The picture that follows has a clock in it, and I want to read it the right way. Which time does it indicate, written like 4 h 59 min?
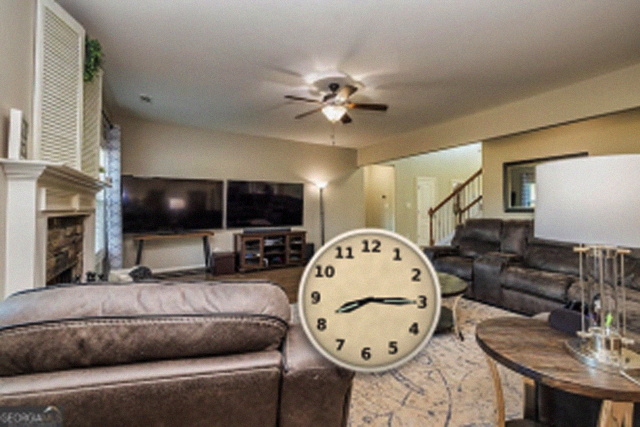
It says 8 h 15 min
